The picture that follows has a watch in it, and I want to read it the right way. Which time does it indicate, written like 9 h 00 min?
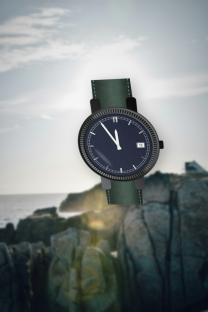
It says 11 h 55 min
